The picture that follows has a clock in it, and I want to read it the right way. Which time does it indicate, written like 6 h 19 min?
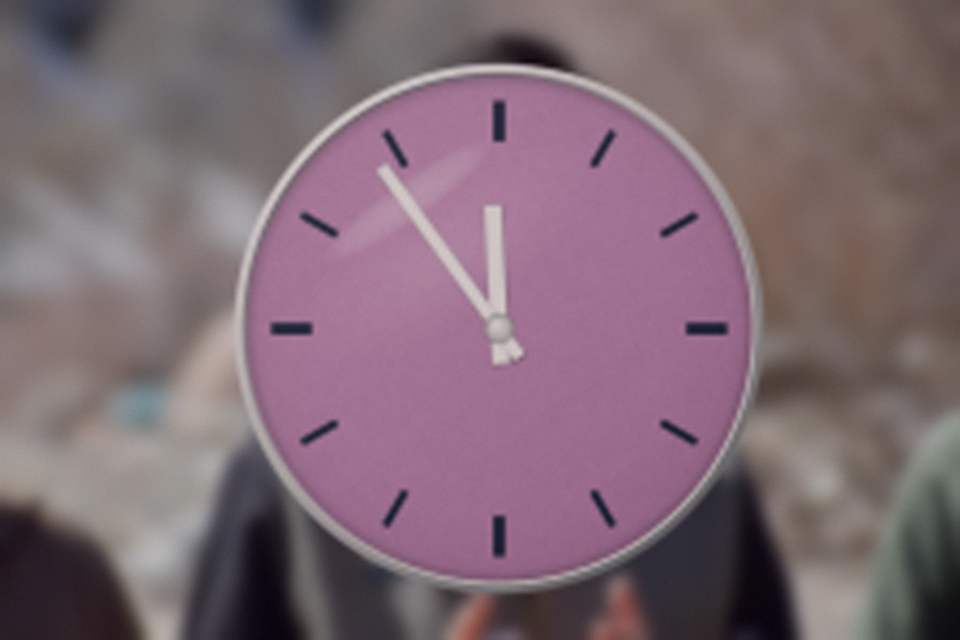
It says 11 h 54 min
